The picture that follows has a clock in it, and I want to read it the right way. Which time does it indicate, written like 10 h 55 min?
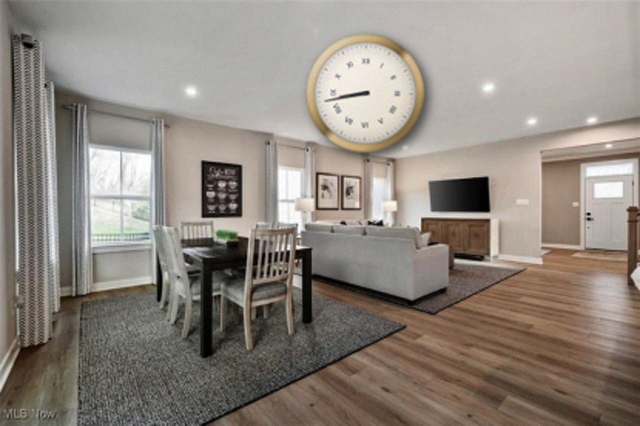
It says 8 h 43 min
